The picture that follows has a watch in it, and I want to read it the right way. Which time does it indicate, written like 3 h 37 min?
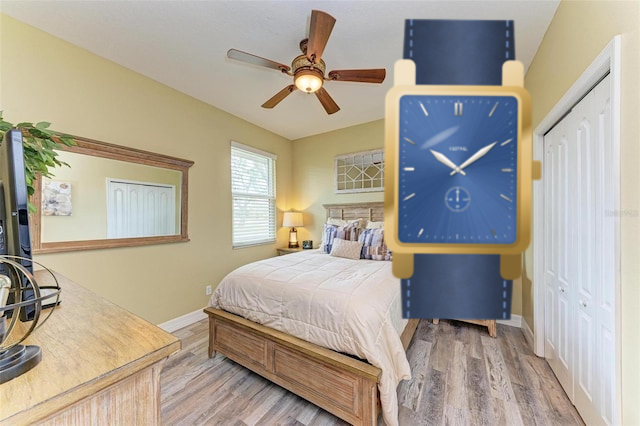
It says 10 h 09 min
